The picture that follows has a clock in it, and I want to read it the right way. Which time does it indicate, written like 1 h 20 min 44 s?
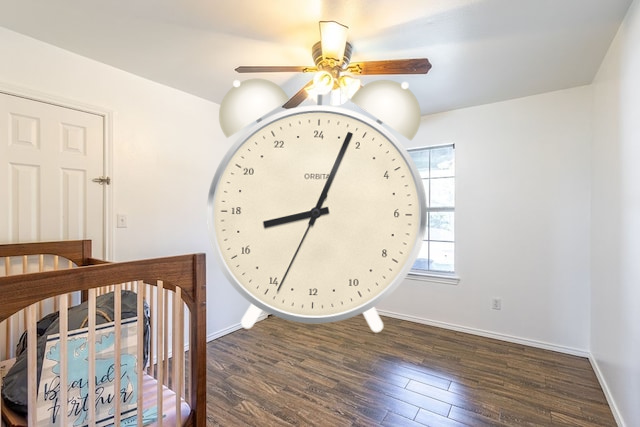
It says 17 h 03 min 34 s
